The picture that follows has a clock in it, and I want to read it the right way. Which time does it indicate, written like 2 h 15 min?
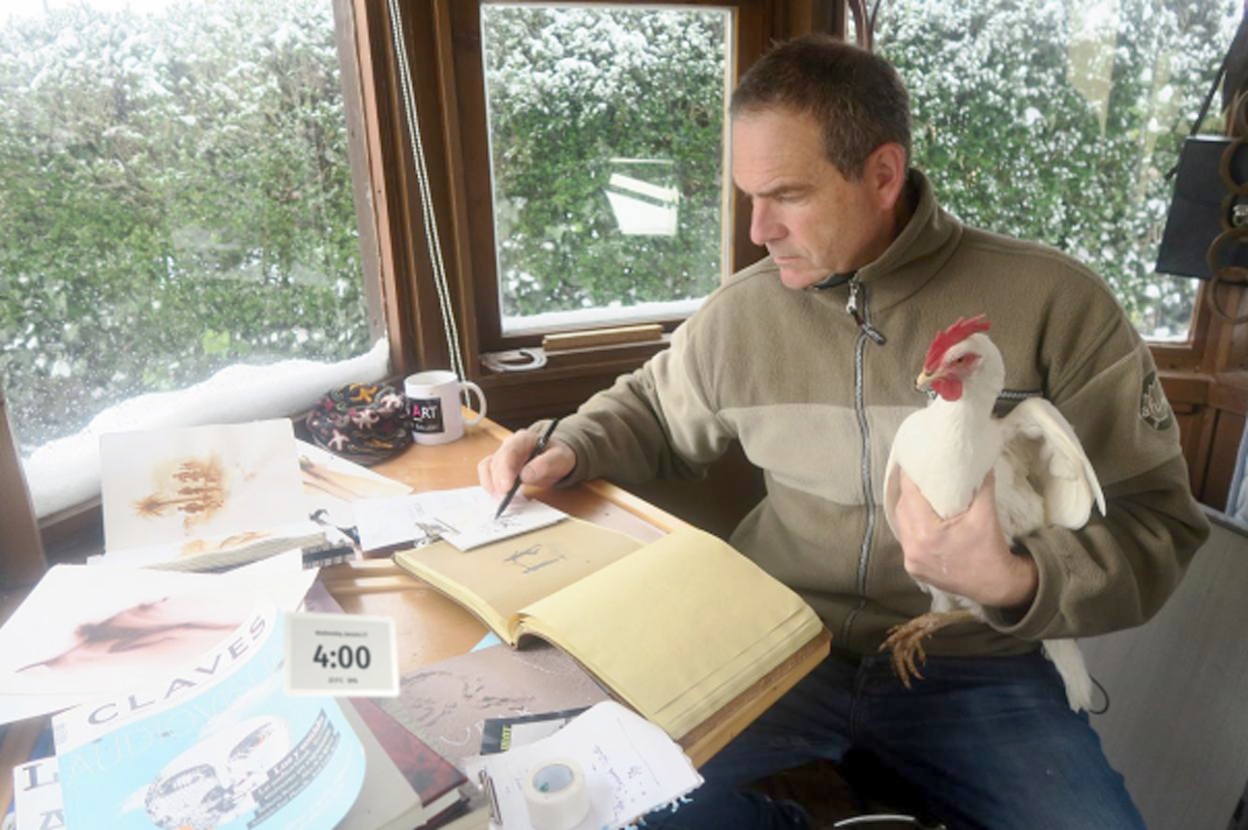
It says 4 h 00 min
